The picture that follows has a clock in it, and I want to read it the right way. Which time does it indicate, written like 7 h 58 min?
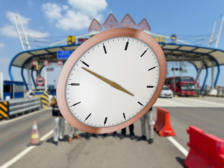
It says 3 h 49 min
